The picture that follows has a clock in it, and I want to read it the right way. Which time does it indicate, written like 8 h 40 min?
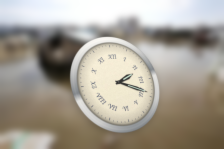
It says 2 h 19 min
